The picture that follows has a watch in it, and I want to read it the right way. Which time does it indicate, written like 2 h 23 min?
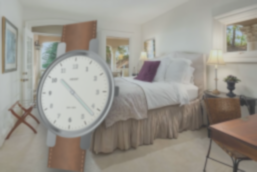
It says 10 h 22 min
